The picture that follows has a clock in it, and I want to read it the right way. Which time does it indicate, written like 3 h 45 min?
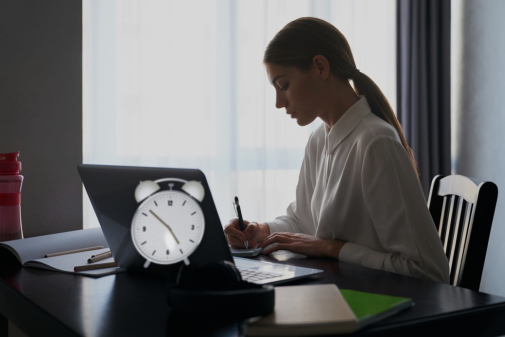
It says 4 h 52 min
